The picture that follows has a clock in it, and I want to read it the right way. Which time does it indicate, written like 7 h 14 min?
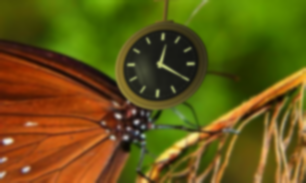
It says 12 h 20 min
